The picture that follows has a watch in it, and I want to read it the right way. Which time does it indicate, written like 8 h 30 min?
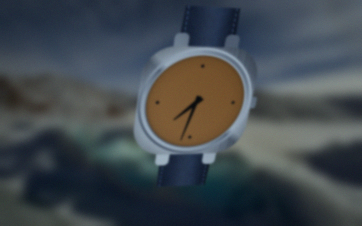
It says 7 h 32 min
